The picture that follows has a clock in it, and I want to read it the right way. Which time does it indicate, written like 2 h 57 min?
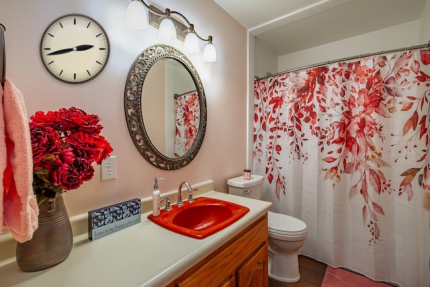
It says 2 h 43 min
